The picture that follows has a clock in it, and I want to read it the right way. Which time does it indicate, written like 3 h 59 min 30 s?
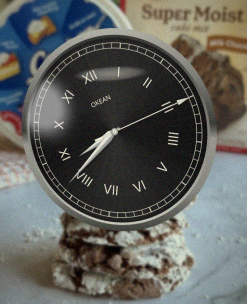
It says 8 h 41 min 15 s
